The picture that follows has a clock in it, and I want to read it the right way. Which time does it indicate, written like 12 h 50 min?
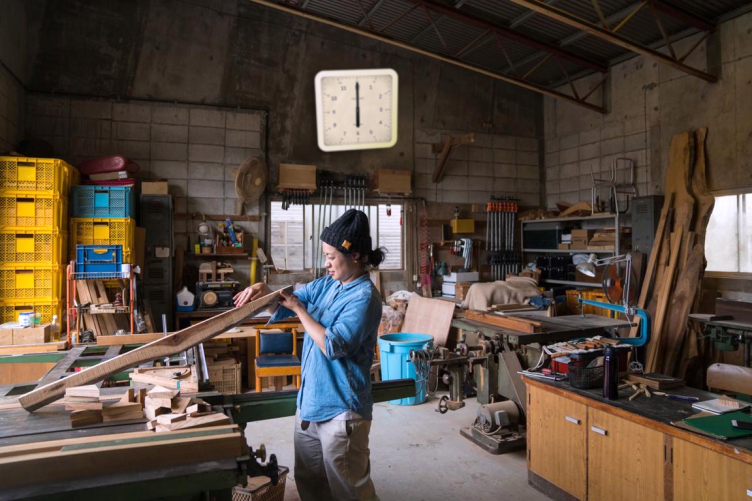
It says 6 h 00 min
